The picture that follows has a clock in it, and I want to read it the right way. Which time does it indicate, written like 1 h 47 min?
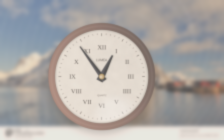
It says 12 h 54 min
